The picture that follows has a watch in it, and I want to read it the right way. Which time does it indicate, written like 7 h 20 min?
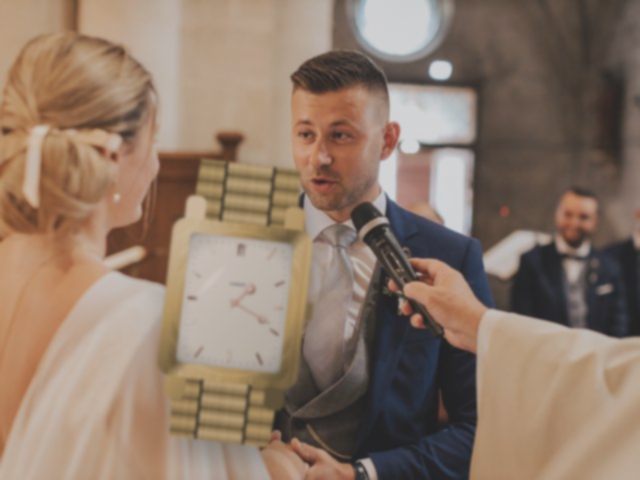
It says 1 h 19 min
